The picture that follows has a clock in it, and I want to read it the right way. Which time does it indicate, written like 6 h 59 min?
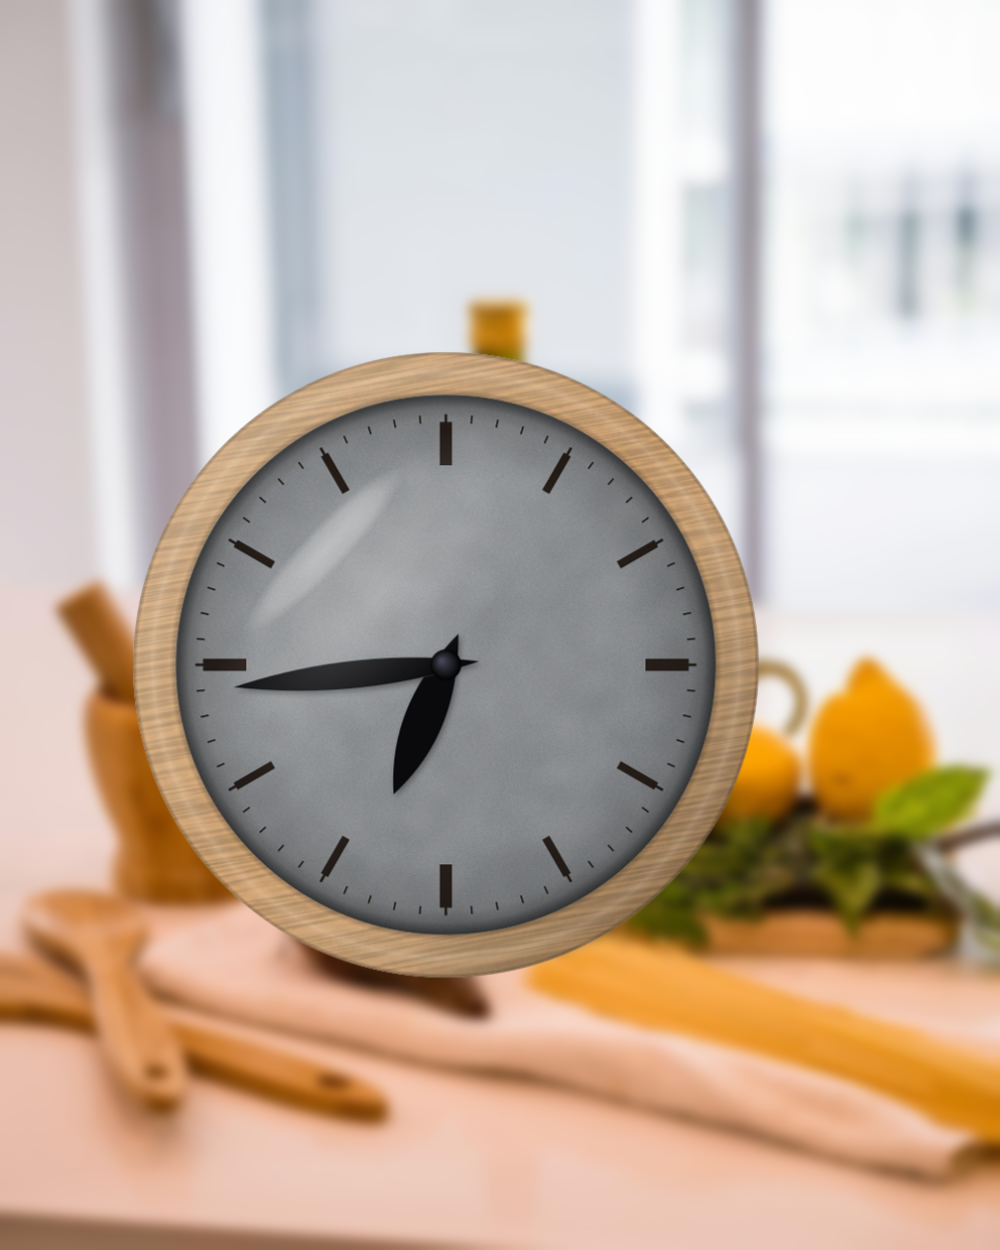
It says 6 h 44 min
